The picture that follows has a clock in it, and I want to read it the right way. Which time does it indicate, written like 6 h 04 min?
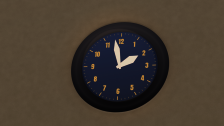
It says 1 h 58 min
